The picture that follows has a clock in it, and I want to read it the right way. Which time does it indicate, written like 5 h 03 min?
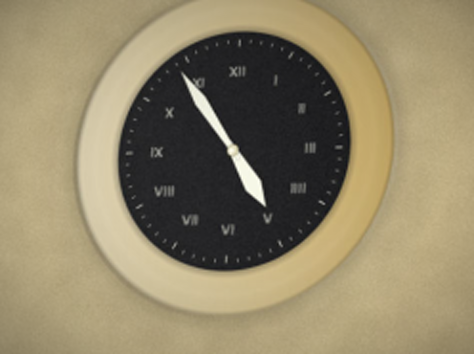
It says 4 h 54 min
